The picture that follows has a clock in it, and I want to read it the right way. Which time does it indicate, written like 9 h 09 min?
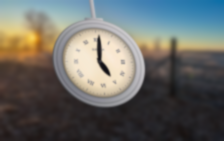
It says 5 h 01 min
